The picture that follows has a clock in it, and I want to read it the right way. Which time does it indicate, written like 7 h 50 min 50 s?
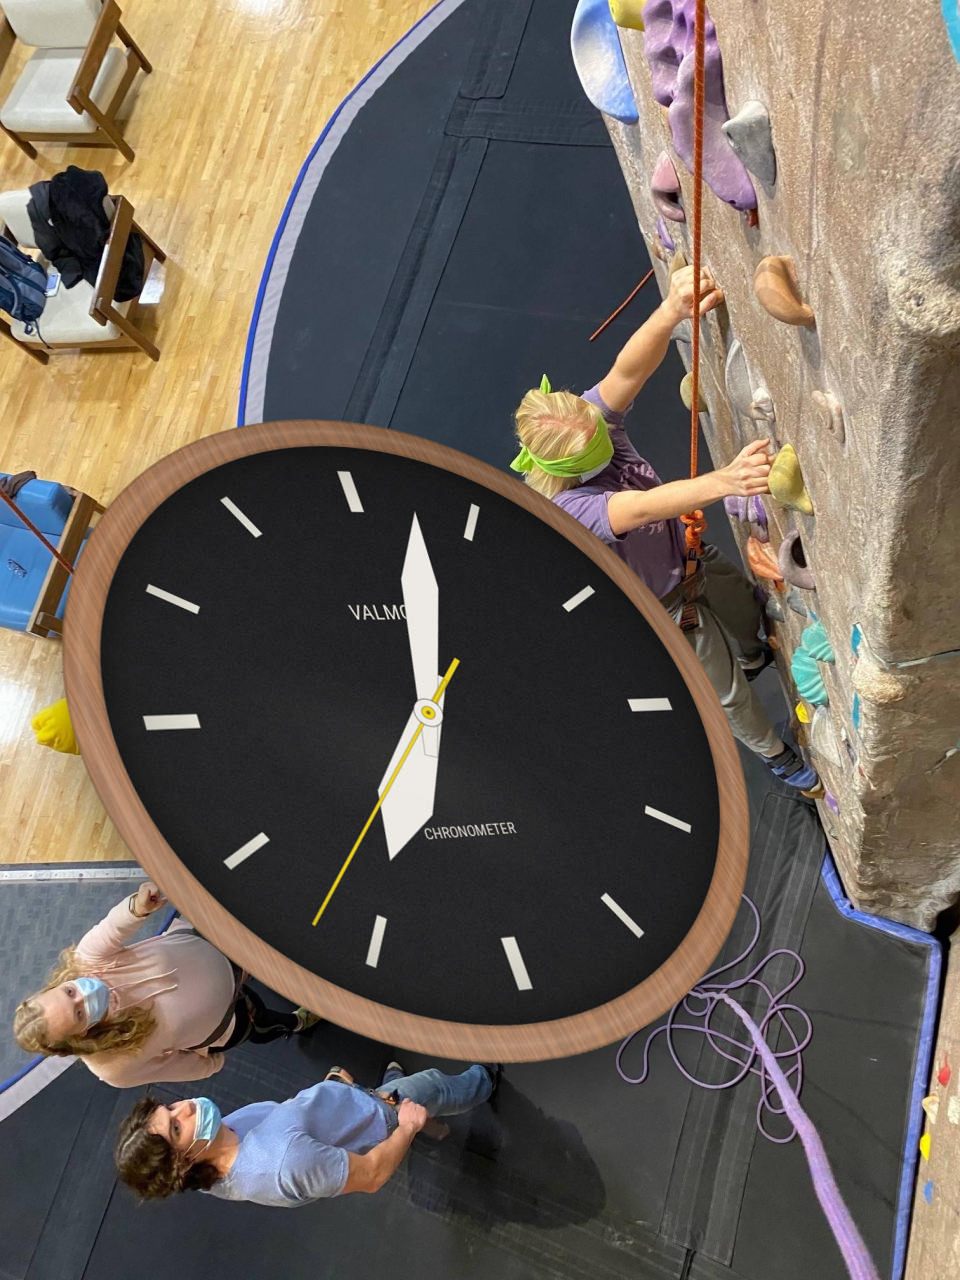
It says 7 h 02 min 37 s
